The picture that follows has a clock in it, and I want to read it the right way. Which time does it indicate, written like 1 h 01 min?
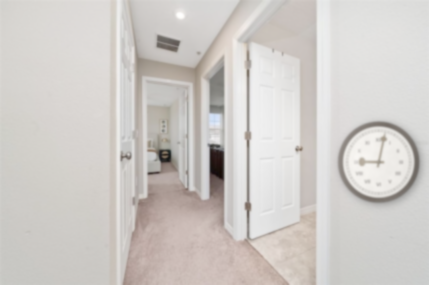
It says 9 h 02 min
